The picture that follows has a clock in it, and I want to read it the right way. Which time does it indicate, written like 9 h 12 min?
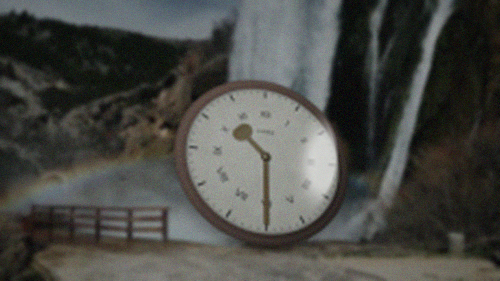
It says 10 h 30 min
